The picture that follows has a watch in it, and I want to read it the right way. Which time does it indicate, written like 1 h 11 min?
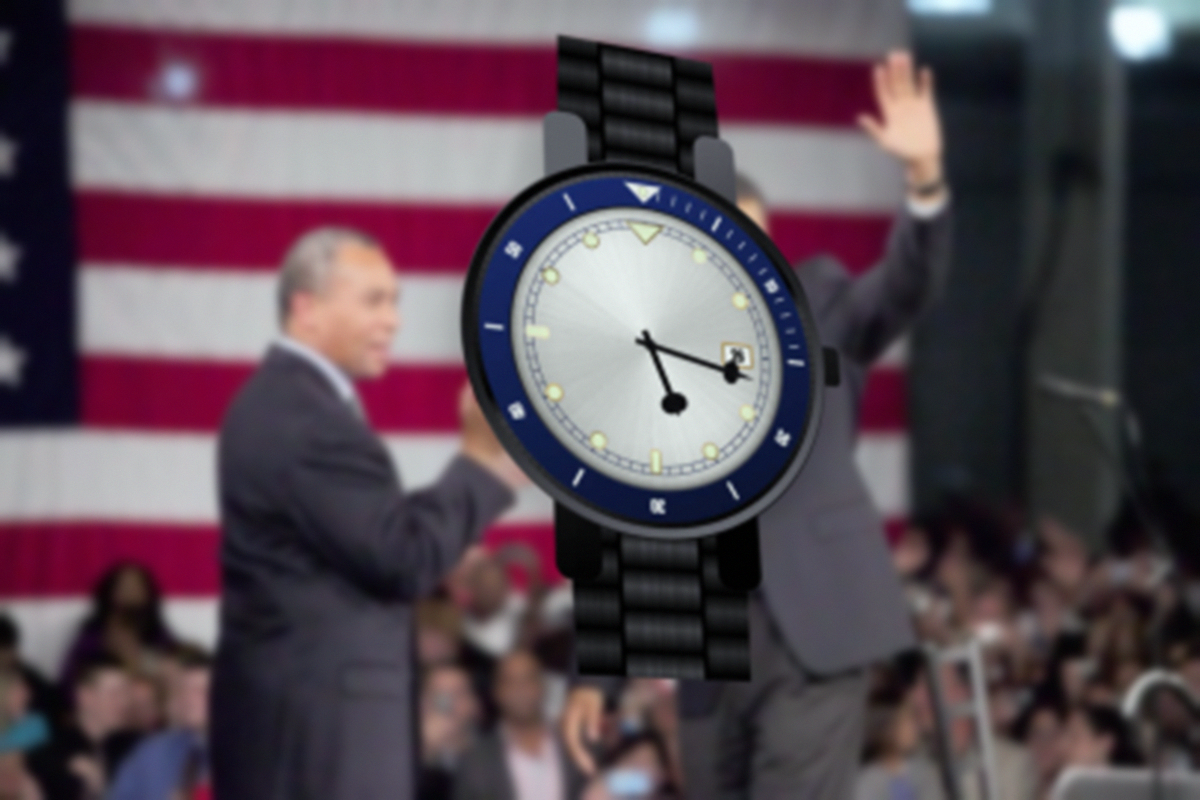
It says 5 h 17 min
